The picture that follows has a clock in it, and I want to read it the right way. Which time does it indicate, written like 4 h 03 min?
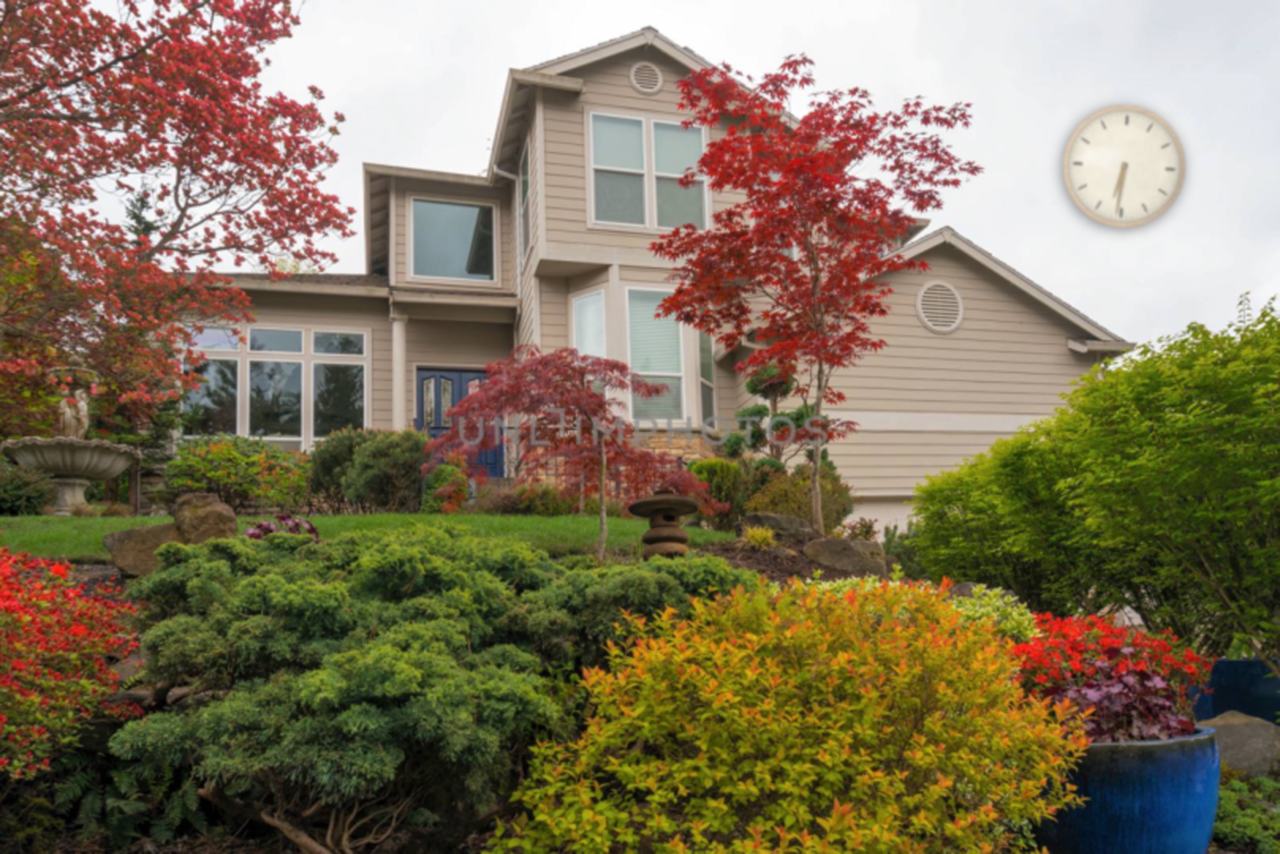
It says 6 h 31 min
